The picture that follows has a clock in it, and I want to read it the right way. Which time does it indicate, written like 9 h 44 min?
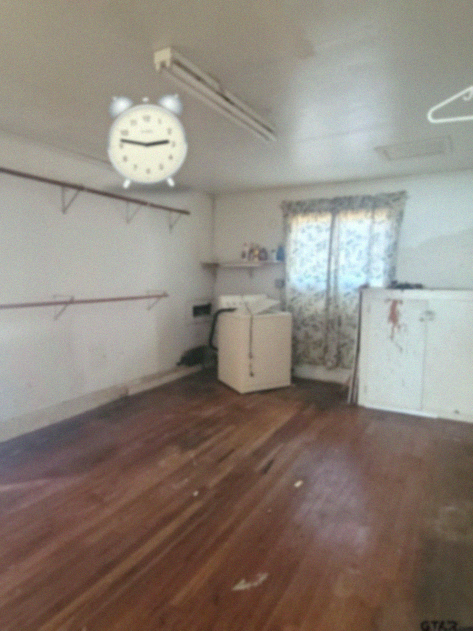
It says 2 h 47 min
